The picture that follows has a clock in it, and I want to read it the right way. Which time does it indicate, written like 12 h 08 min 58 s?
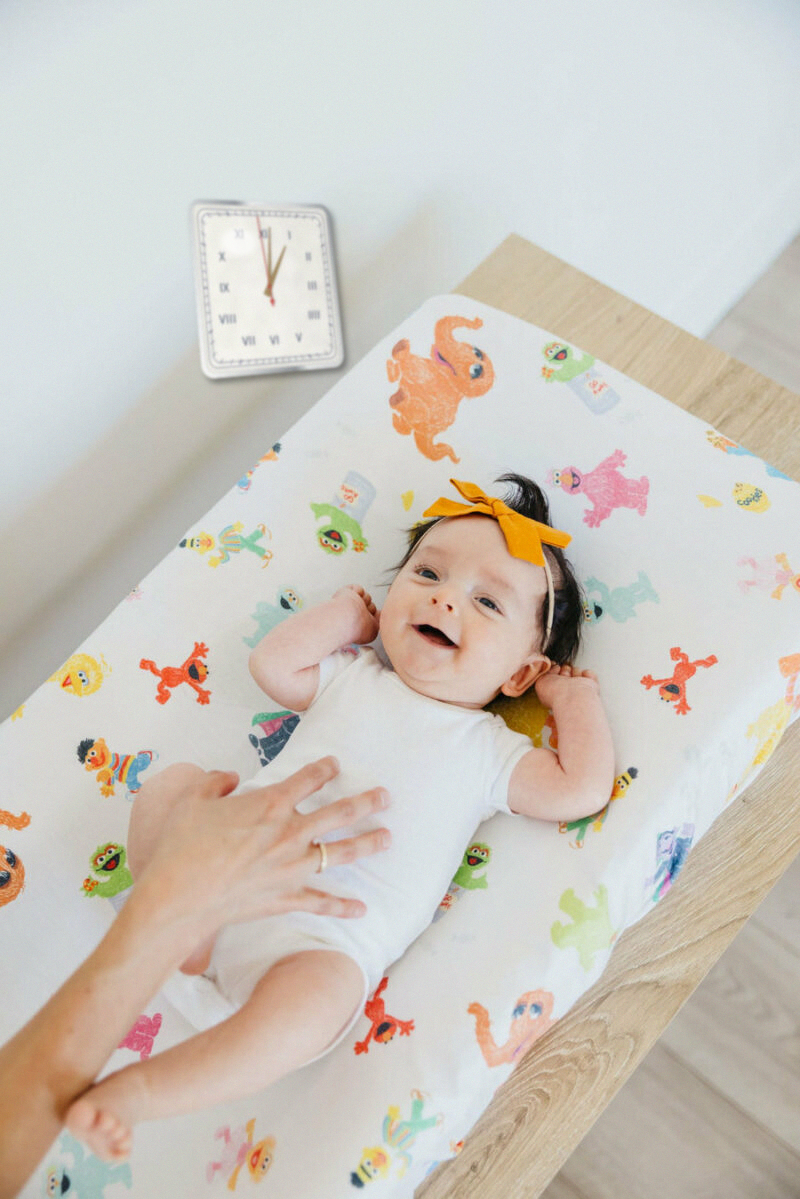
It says 1 h 00 min 59 s
